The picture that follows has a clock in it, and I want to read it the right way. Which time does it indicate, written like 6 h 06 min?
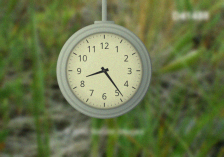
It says 8 h 24 min
